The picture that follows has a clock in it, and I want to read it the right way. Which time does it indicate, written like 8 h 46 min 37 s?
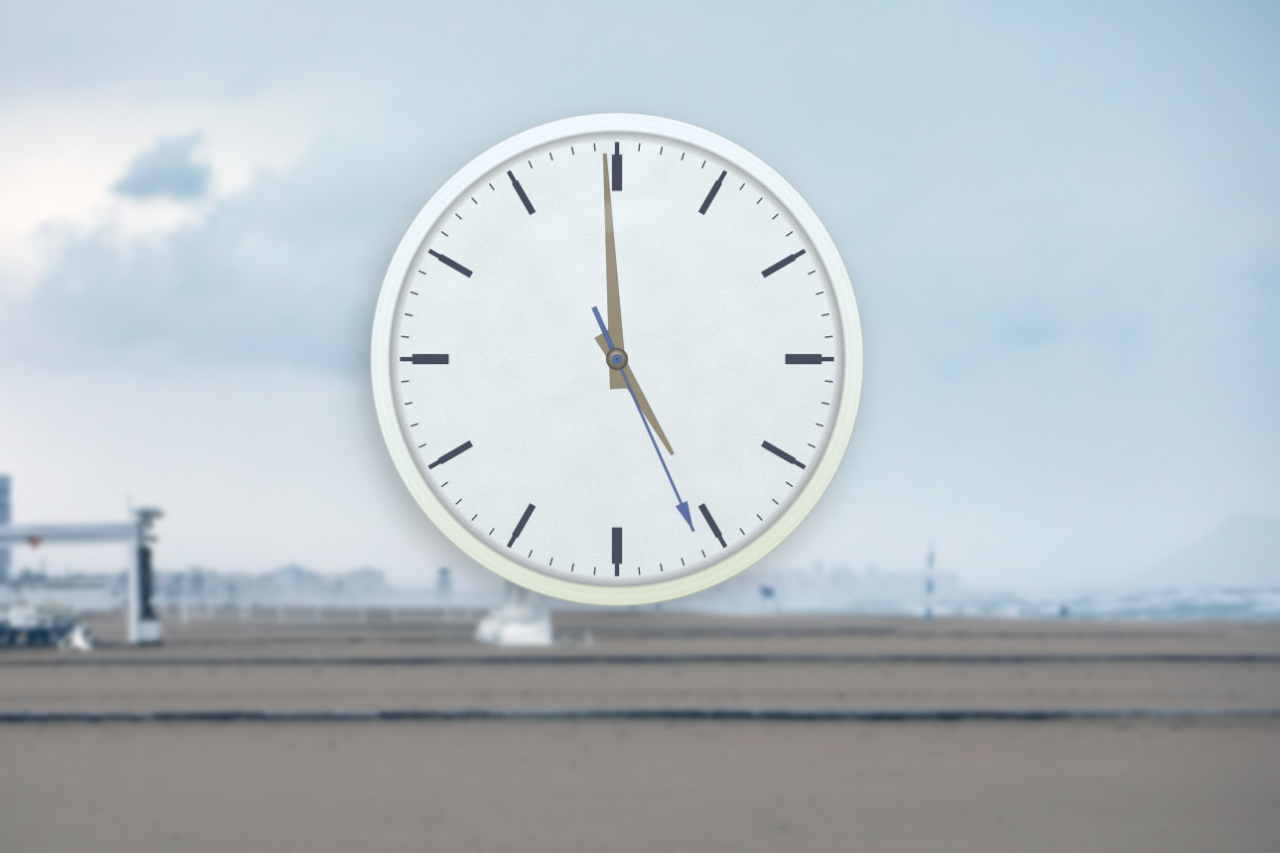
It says 4 h 59 min 26 s
